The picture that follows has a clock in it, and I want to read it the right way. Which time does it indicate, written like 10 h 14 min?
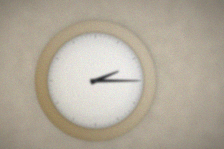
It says 2 h 15 min
